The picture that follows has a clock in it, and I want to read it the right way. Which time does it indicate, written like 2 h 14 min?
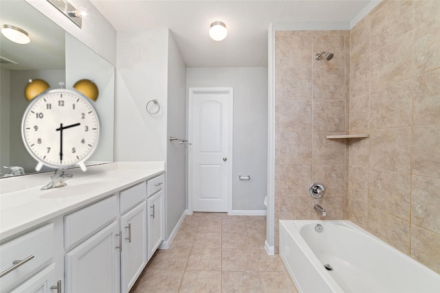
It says 2 h 30 min
